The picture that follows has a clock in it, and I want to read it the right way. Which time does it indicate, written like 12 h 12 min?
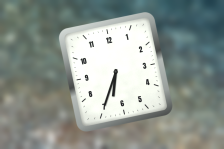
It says 6 h 35 min
